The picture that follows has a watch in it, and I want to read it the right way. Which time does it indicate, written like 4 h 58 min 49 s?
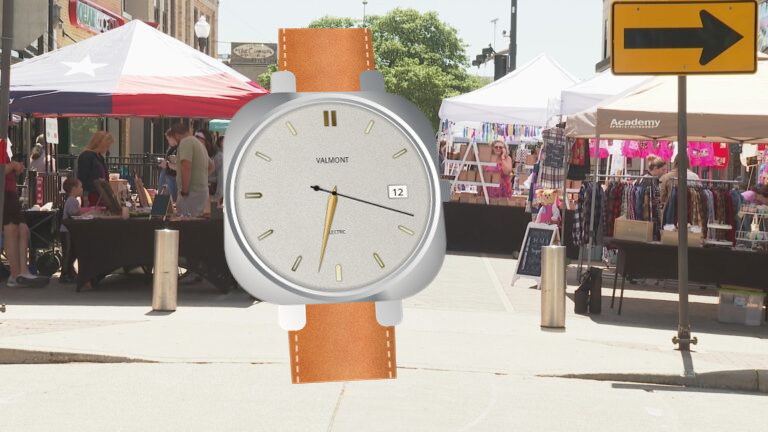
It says 6 h 32 min 18 s
